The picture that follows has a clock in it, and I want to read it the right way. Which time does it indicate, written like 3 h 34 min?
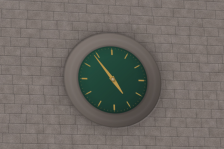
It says 4 h 54 min
